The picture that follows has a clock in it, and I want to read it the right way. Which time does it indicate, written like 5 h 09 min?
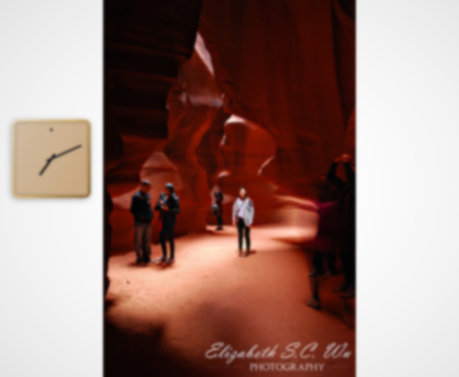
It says 7 h 11 min
